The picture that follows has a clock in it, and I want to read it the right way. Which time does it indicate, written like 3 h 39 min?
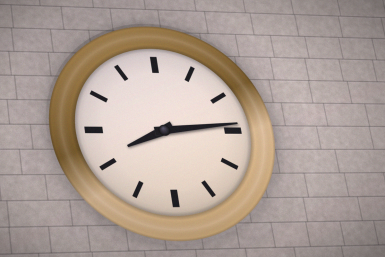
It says 8 h 14 min
